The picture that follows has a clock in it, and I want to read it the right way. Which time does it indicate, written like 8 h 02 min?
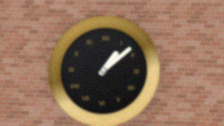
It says 1 h 08 min
